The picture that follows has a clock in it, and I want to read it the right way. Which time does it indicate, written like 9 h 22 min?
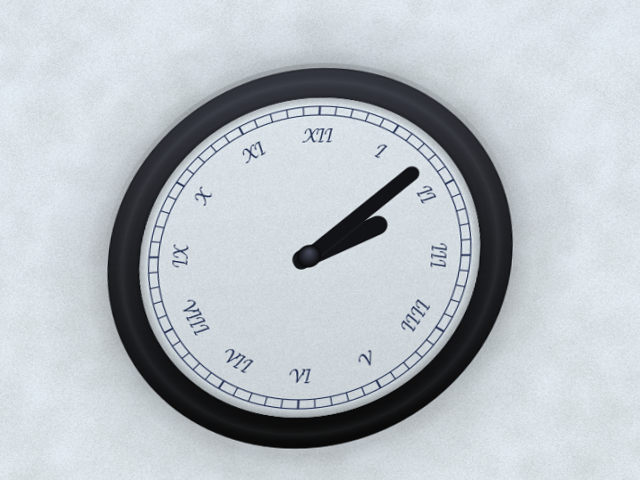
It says 2 h 08 min
